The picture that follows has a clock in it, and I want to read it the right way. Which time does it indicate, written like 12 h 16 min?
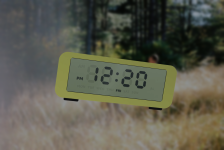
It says 12 h 20 min
